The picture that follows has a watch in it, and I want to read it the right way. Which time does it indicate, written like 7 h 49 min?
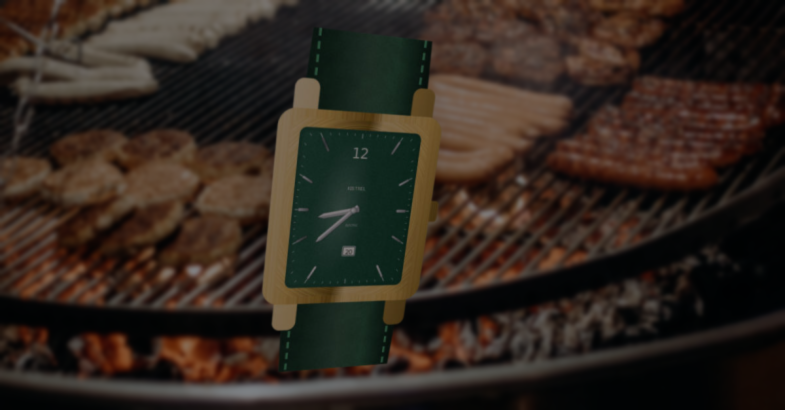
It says 8 h 38 min
